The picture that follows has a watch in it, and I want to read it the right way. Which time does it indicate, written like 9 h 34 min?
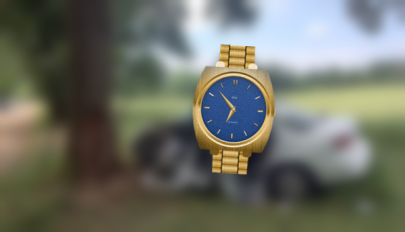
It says 6 h 53 min
